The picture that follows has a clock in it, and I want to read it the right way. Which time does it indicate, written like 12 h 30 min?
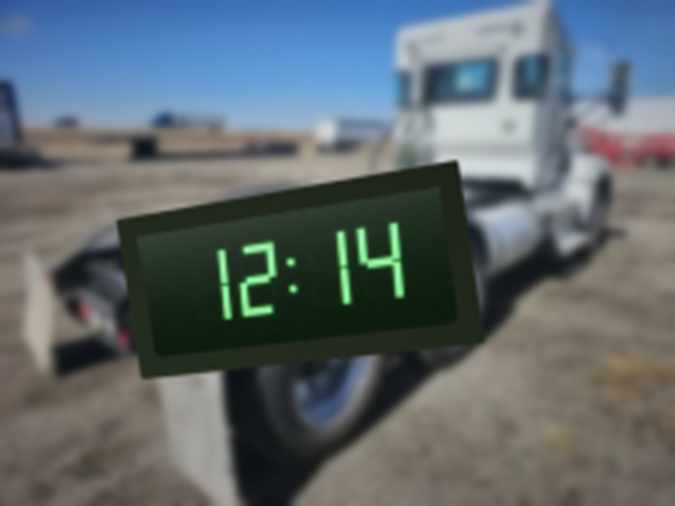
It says 12 h 14 min
